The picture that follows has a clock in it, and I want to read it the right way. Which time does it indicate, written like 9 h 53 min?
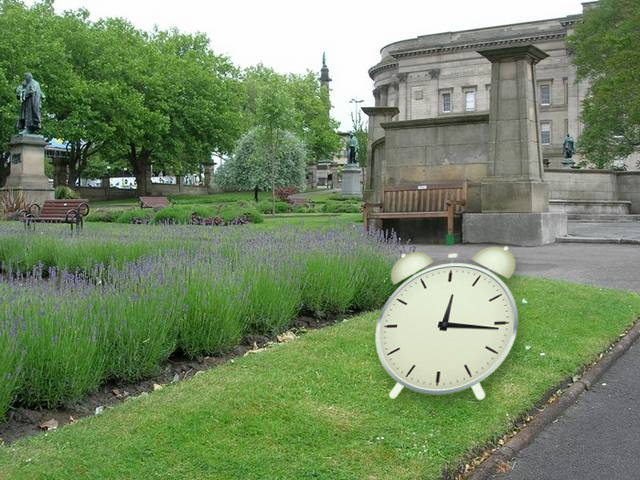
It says 12 h 16 min
